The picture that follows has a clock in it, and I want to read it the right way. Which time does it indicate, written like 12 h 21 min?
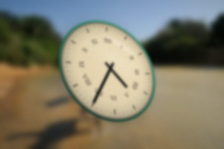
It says 4 h 35 min
